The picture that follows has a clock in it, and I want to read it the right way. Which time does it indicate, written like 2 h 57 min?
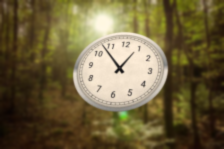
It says 12 h 53 min
